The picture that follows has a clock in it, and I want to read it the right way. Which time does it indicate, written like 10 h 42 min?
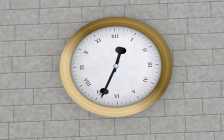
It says 12 h 34 min
